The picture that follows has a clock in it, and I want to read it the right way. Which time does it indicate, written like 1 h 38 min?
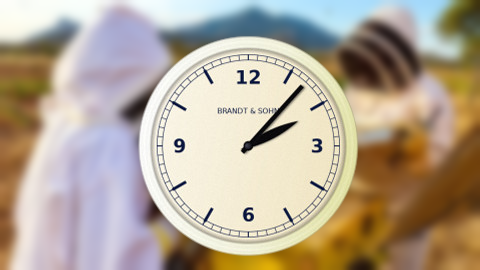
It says 2 h 07 min
